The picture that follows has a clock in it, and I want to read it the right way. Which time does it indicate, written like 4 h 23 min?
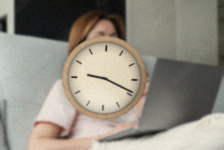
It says 9 h 19 min
